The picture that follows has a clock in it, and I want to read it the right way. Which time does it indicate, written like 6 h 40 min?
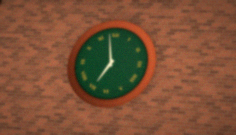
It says 6 h 58 min
